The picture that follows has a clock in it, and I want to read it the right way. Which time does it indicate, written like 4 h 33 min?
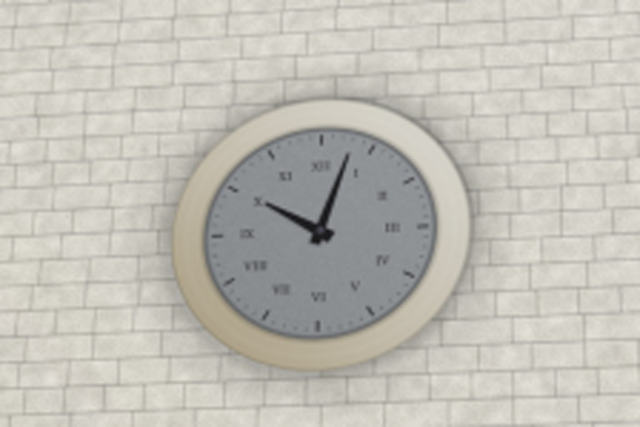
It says 10 h 03 min
